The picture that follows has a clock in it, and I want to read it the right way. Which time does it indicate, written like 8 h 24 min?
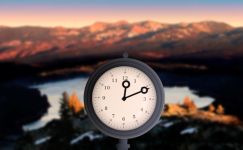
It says 12 h 11 min
